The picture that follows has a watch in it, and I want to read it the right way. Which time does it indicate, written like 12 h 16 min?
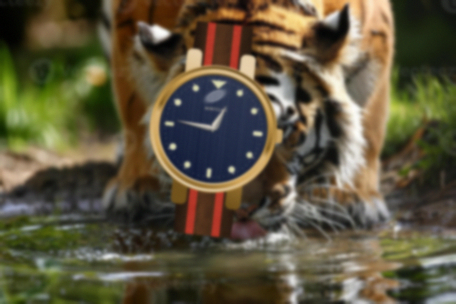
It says 12 h 46 min
